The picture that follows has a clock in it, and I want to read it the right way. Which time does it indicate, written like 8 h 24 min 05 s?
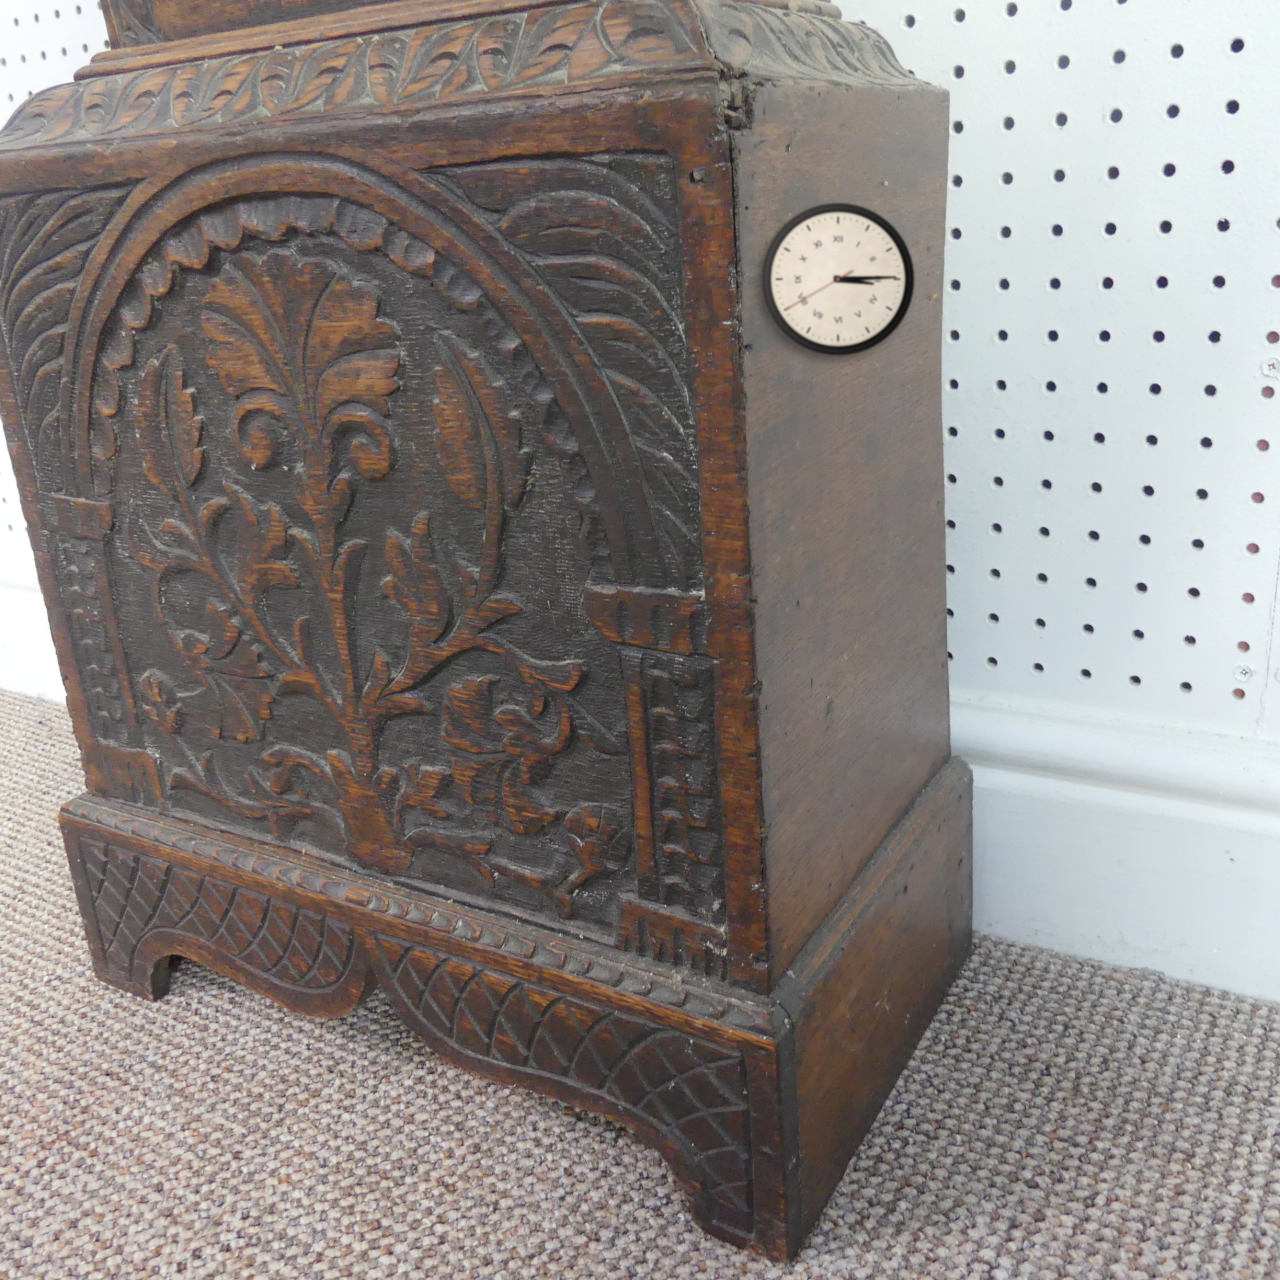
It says 3 h 14 min 40 s
